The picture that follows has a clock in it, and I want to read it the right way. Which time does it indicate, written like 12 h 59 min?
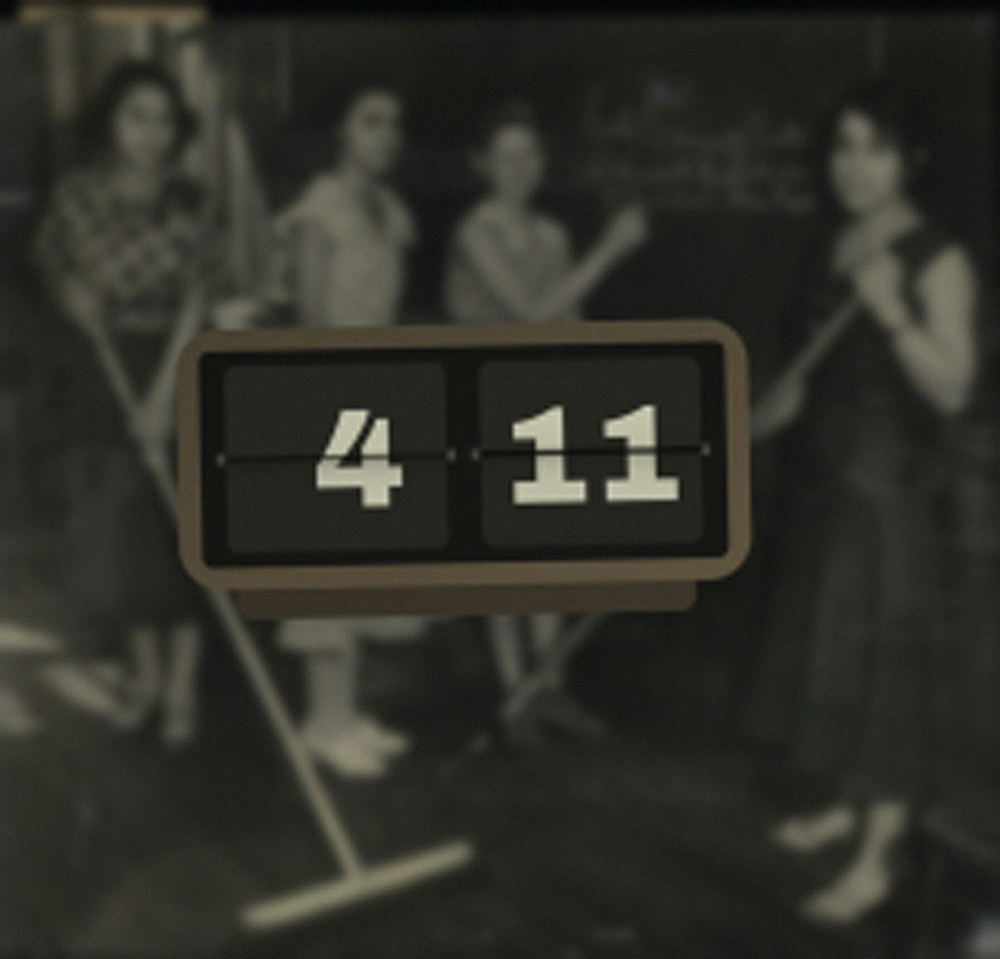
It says 4 h 11 min
